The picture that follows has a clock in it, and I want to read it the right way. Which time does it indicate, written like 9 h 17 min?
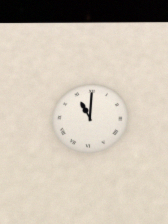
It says 11 h 00 min
